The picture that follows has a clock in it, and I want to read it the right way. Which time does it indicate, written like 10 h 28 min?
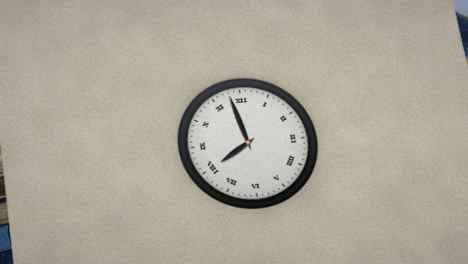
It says 7 h 58 min
